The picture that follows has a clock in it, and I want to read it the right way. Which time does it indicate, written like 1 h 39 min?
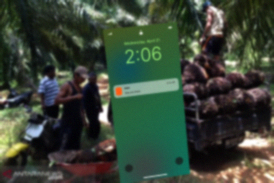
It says 2 h 06 min
